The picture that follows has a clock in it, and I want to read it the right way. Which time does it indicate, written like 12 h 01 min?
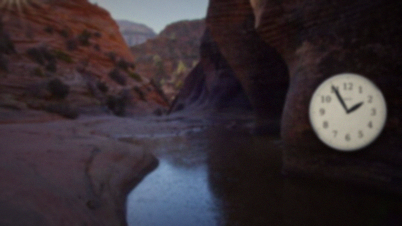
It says 1 h 55 min
